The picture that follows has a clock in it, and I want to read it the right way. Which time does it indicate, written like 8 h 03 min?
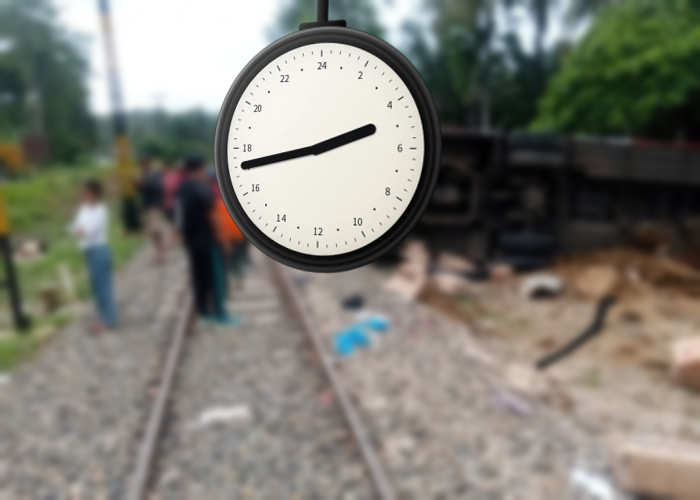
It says 4 h 43 min
